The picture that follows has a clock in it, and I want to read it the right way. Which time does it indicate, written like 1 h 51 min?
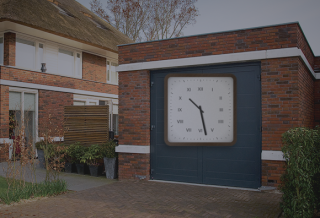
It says 10 h 28 min
